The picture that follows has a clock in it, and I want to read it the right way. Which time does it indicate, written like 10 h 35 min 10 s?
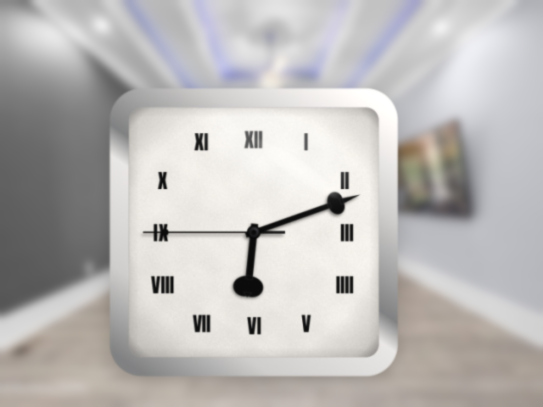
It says 6 h 11 min 45 s
